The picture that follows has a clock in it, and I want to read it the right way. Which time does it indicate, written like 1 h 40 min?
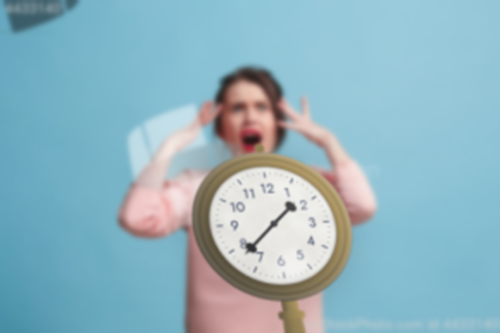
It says 1 h 38 min
